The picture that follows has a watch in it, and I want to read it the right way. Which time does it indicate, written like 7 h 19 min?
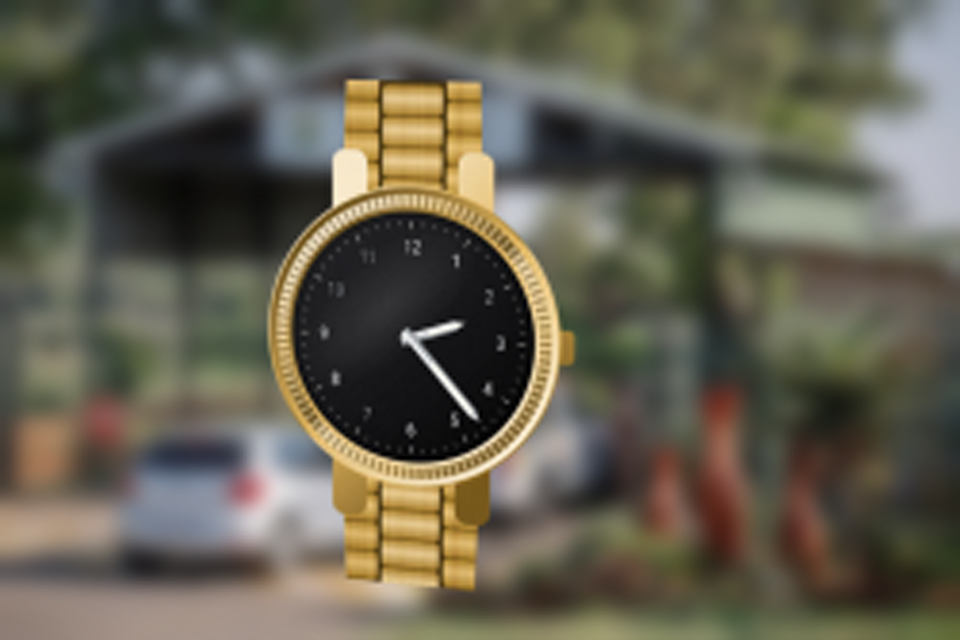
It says 2 h 23 min
